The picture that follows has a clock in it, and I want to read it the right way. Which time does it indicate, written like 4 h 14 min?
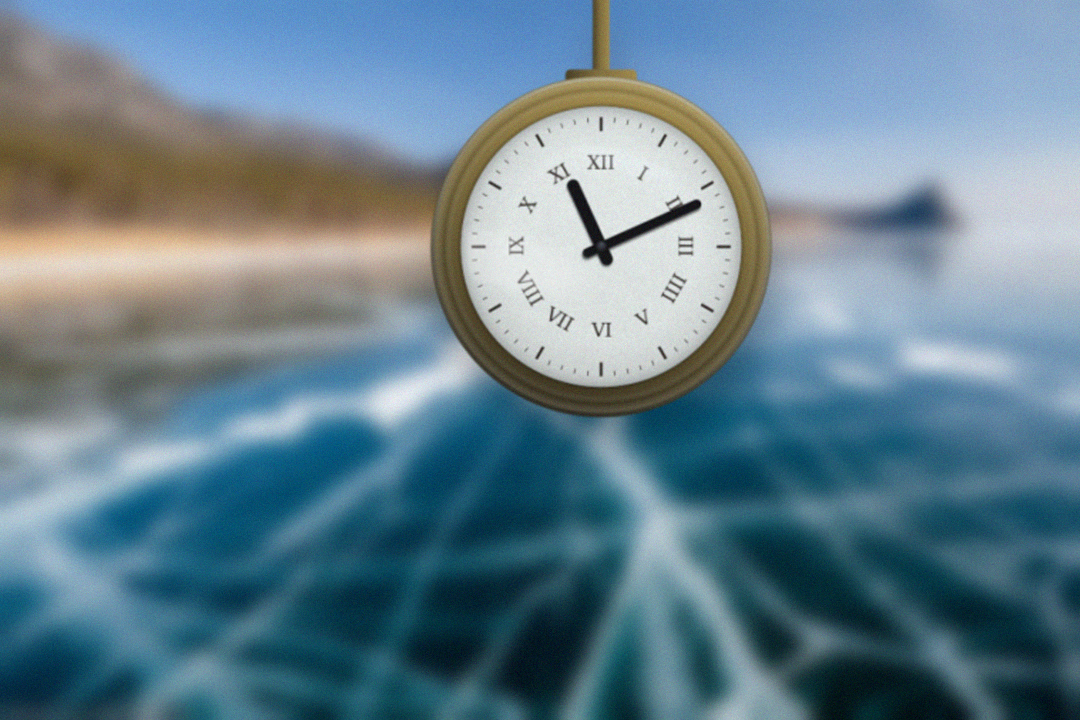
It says 11 h 11 min
